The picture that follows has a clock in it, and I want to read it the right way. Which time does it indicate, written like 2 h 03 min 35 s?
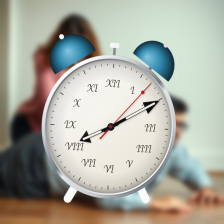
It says 8 h 10 min 07 s
